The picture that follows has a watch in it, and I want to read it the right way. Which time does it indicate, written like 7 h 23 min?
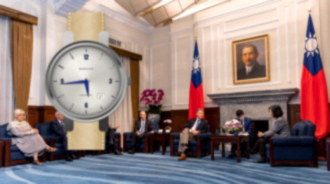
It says 5 h 44 min
